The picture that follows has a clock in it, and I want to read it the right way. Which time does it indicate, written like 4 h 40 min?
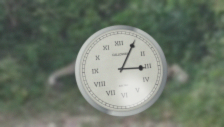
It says 3 h 05 min
